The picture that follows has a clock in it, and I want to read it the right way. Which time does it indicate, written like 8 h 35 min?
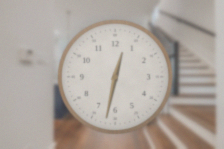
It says 12 h 32 min
